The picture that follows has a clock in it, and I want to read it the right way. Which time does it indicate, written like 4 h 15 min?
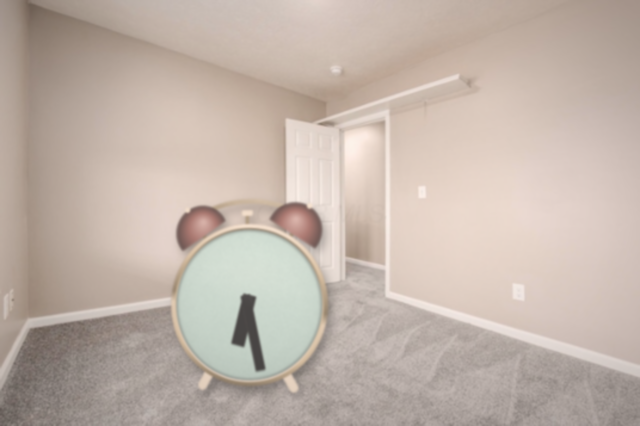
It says 6 h 28 min
